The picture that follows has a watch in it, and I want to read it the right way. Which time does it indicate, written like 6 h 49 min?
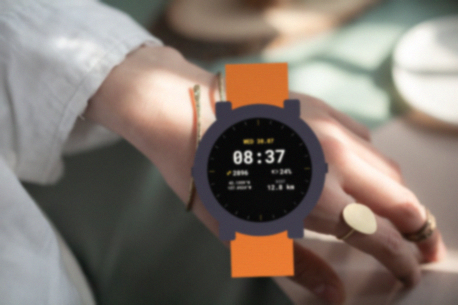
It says 8 h 37 min
